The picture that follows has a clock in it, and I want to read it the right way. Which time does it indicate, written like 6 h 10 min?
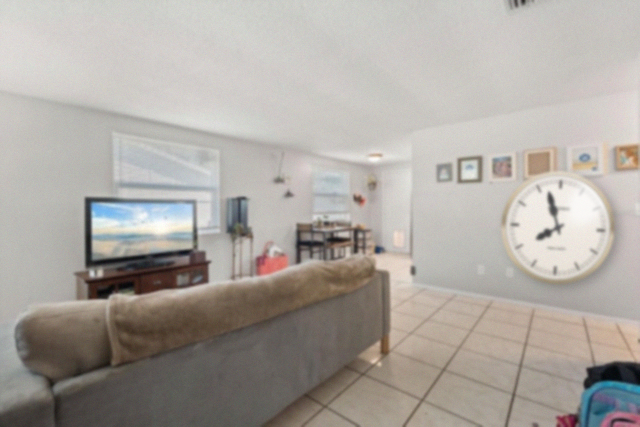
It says 7 h 57 min
